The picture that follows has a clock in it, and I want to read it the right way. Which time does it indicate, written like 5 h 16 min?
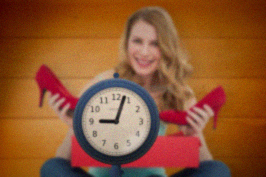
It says 9 h 03 min
